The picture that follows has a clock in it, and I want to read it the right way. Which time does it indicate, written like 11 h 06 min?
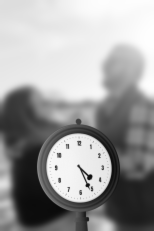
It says 4 h 26 min
